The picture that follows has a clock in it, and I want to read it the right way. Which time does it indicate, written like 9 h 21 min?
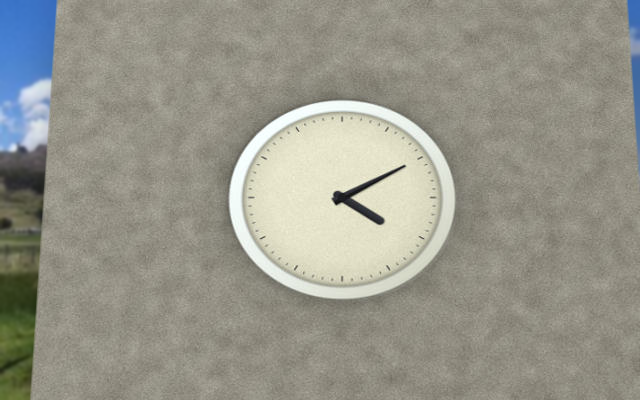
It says 4 h 10 min
